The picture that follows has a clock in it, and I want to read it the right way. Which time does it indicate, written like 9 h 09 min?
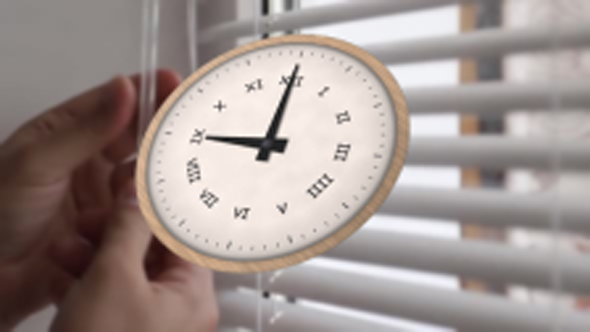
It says 9 h 00 min
